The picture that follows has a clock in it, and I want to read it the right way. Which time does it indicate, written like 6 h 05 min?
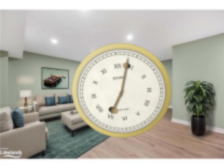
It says 7 h 03 min
